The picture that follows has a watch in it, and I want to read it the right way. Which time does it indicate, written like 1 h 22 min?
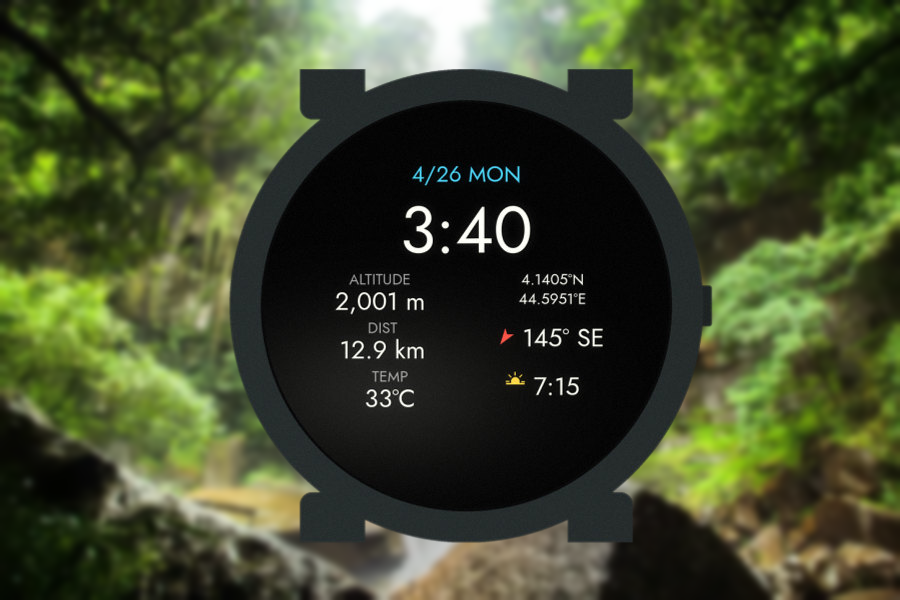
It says 3 h 40 min
